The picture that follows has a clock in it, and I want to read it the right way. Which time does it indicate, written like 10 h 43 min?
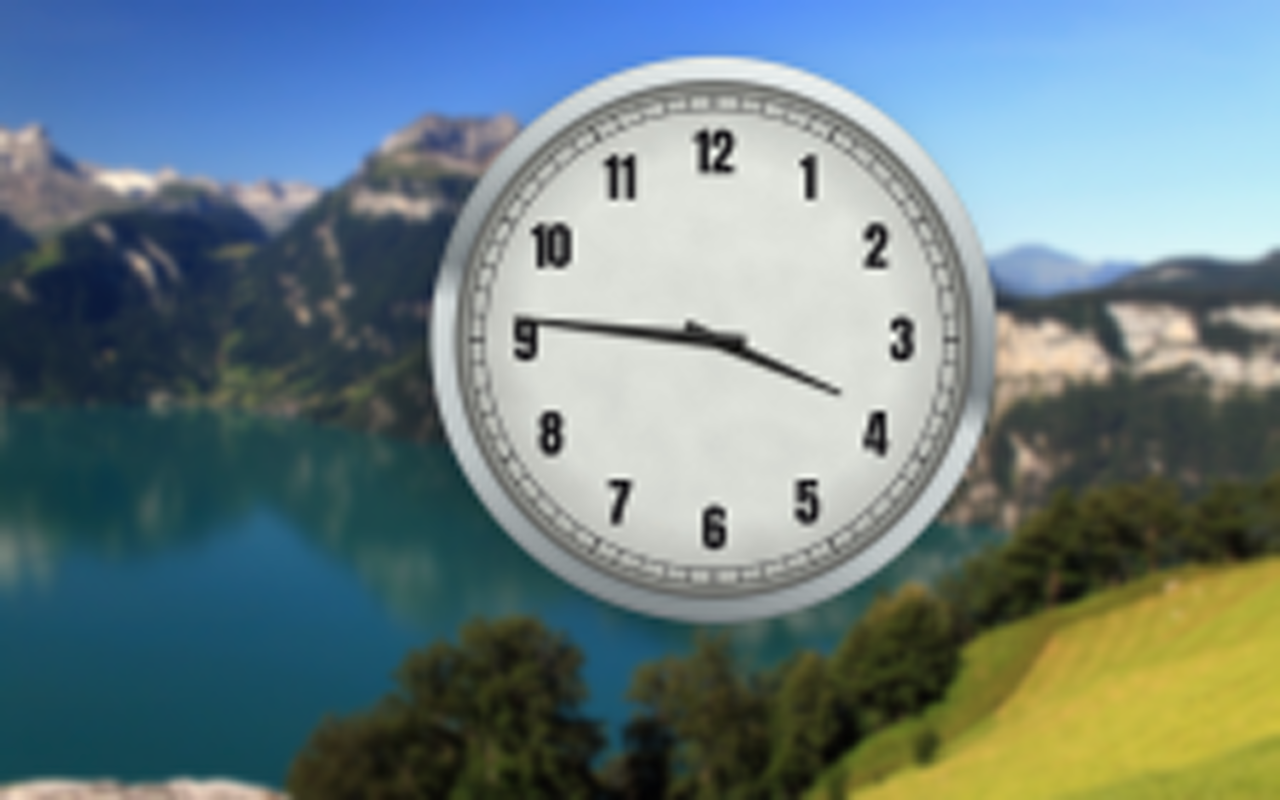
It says 3 h 46 min
